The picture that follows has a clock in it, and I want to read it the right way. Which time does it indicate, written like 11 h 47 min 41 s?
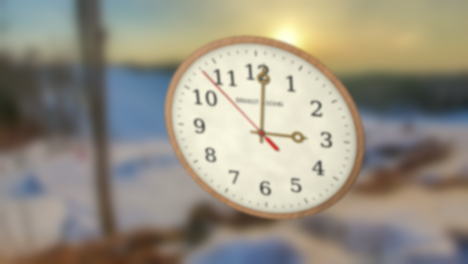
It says 3 h 00 min 53 s
